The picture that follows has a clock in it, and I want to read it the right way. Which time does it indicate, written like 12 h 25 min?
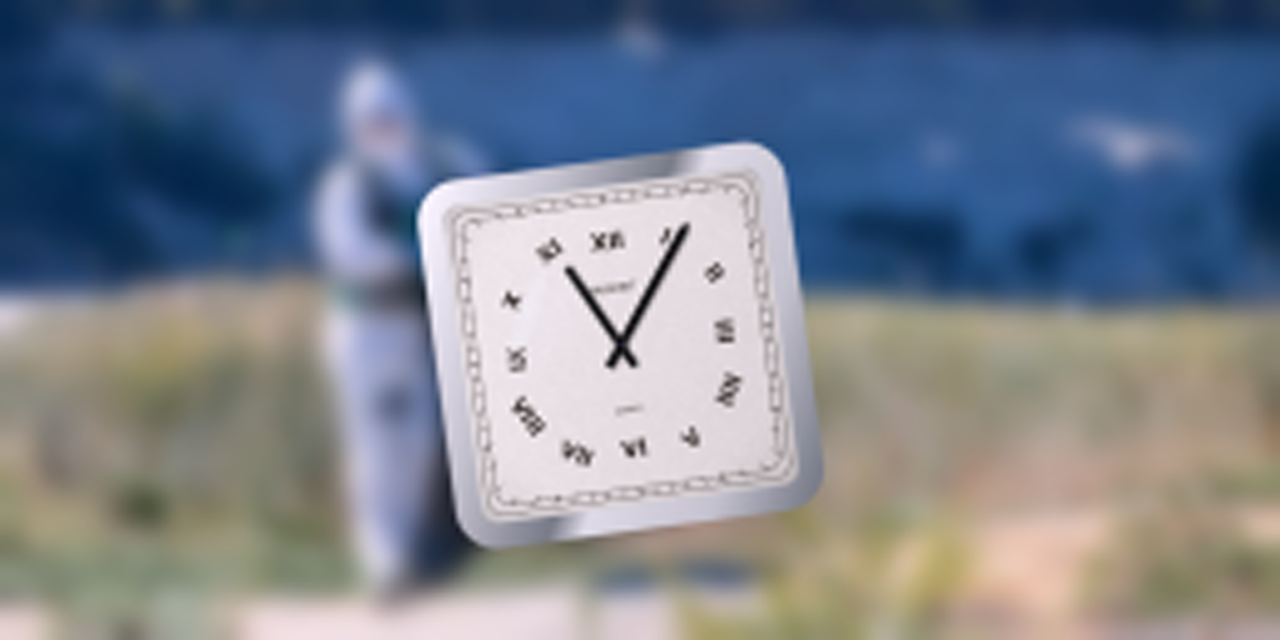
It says 11 h 06 min
